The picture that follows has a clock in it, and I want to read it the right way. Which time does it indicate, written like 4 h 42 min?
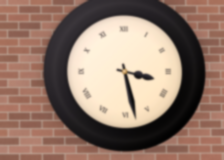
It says 3 h 28 min
